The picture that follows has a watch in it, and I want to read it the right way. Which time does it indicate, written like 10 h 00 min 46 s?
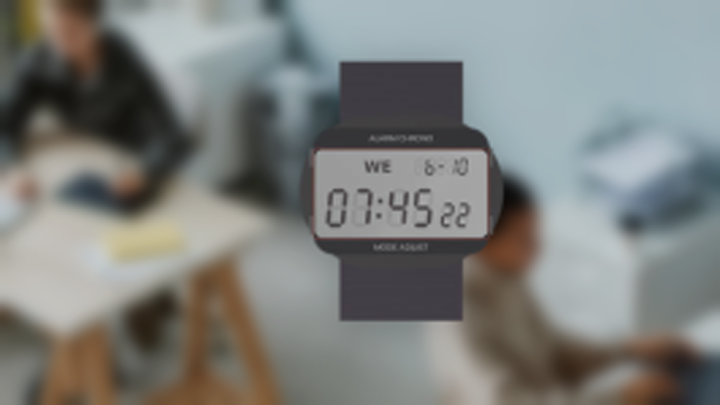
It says 7 h 45 min 22 s
